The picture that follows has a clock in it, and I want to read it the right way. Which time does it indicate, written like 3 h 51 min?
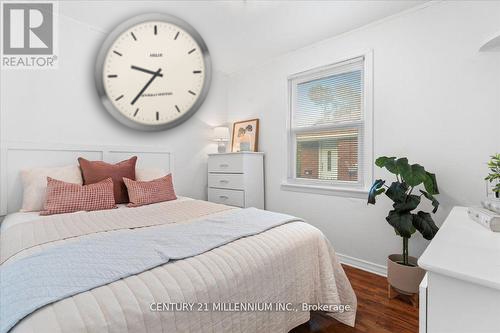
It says 9 h 37 min
